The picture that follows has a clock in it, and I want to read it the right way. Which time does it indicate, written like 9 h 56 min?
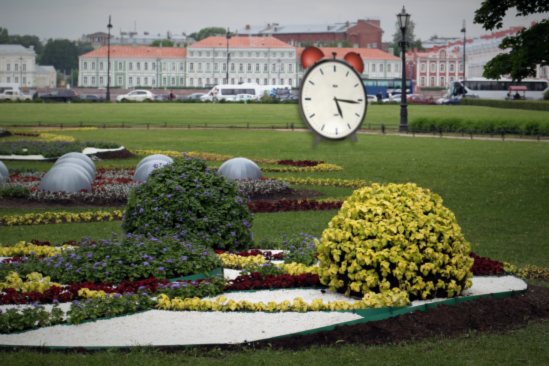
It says 5 h 16 min
